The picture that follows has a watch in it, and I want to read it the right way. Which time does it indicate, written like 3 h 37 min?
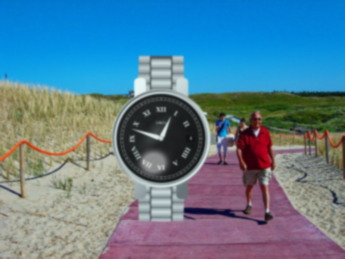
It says 12 h 48 min
